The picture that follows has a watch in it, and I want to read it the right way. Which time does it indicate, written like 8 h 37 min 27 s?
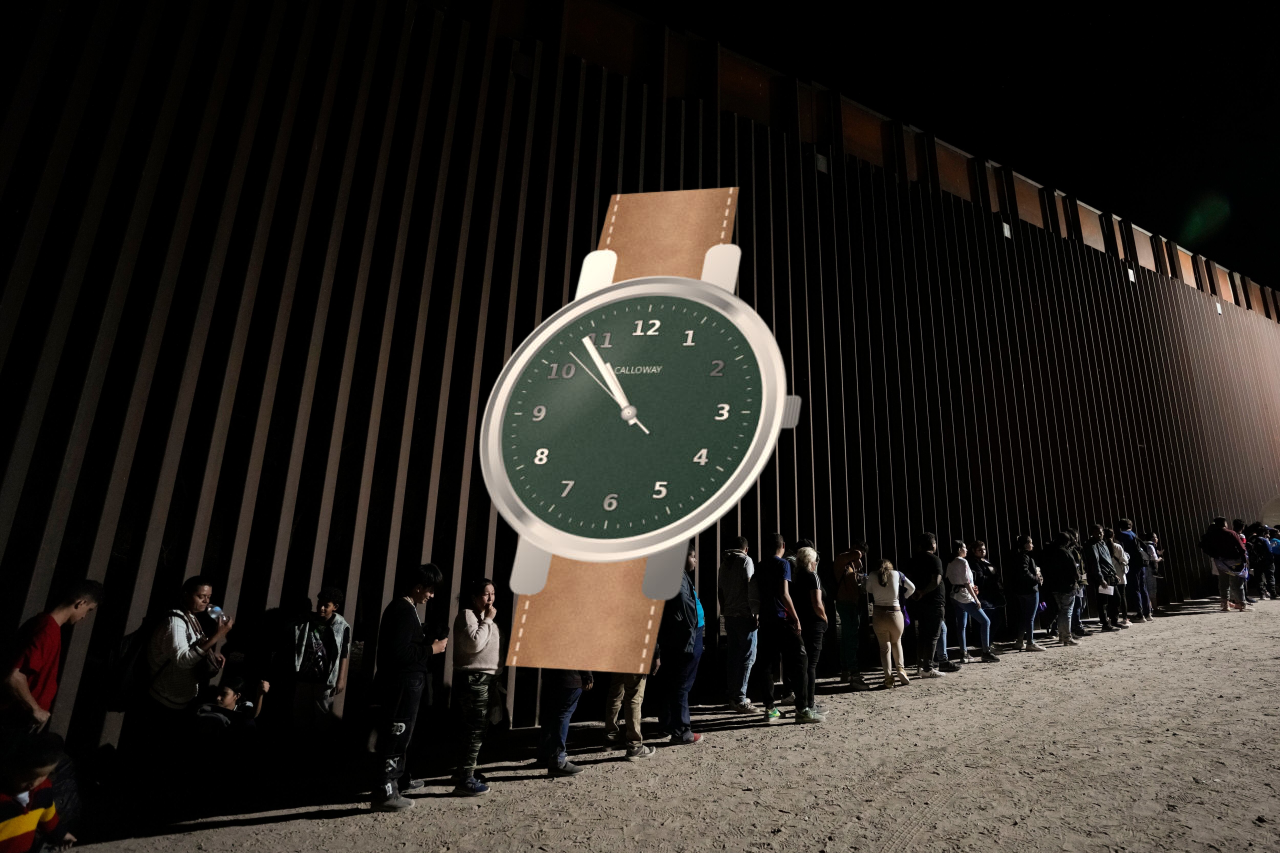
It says 10 h 53 min 52 s
